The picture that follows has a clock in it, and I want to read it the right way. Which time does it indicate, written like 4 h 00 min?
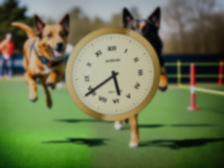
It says 5 h 40 min
